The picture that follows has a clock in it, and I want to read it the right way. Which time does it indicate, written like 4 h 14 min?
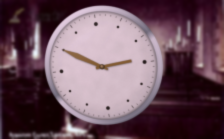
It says 2 h 50 min
